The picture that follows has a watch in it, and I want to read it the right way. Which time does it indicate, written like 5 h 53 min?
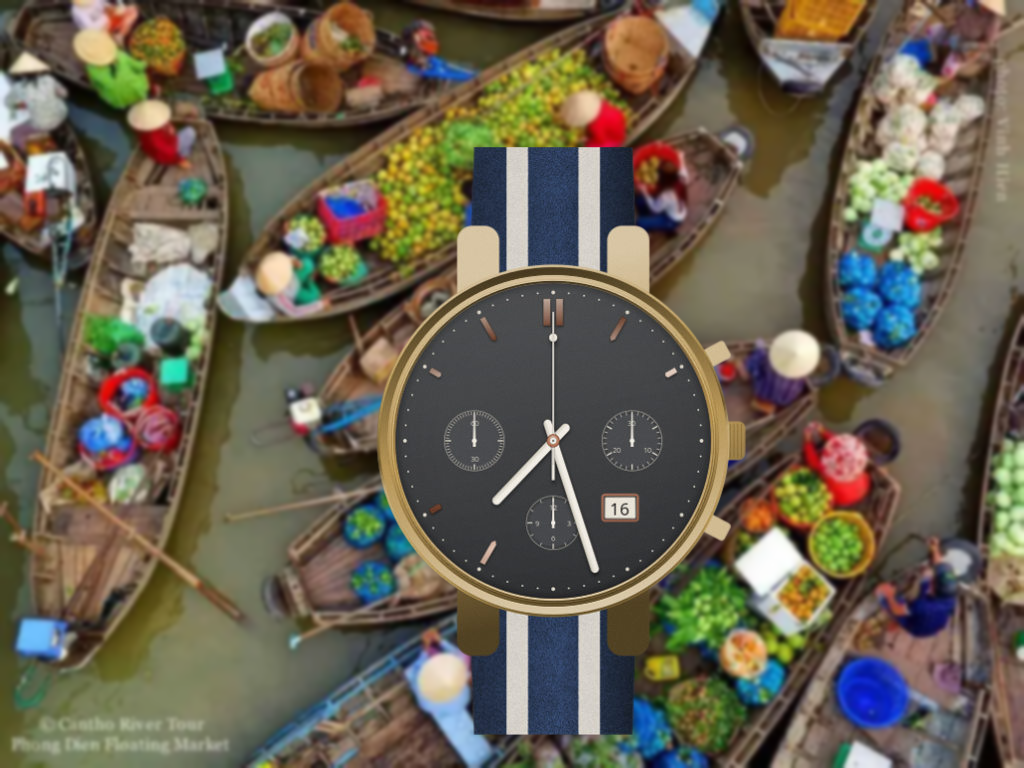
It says 7 h 27 min
